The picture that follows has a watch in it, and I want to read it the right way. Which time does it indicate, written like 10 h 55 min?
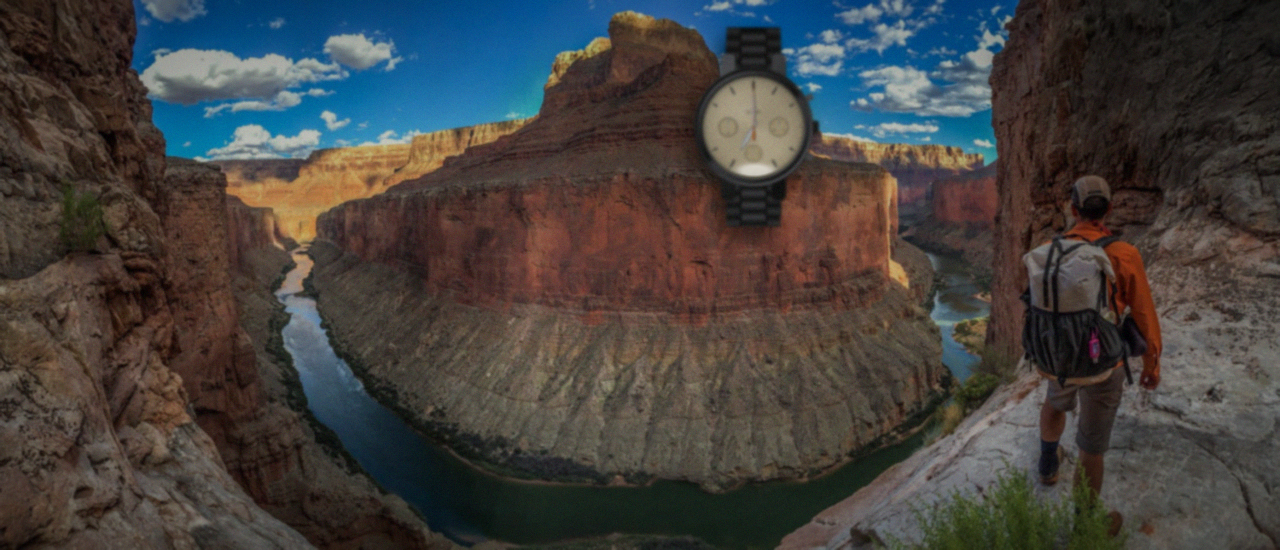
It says 7 h 00 min
